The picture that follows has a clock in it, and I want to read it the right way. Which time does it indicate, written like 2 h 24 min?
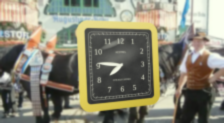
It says 7 h 46 min
